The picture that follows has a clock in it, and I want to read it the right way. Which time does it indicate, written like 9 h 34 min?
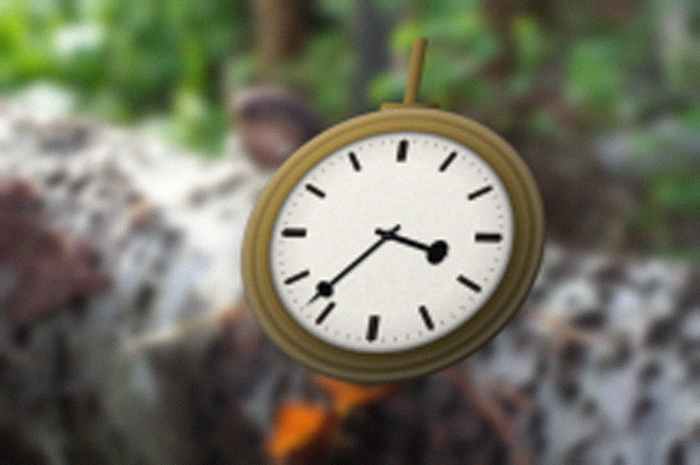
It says 3 h 37 min
